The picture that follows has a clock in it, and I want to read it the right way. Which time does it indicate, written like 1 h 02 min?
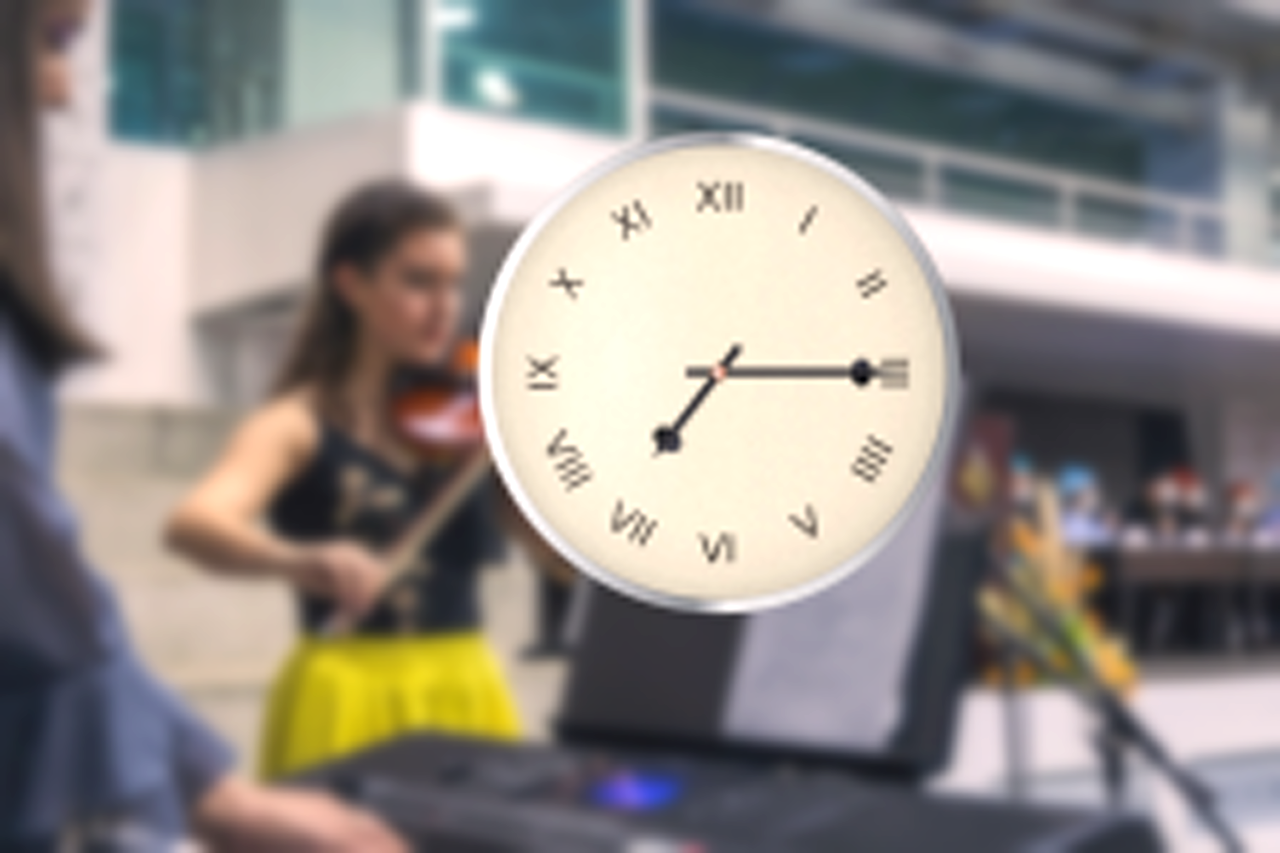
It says 7 h 15 min
